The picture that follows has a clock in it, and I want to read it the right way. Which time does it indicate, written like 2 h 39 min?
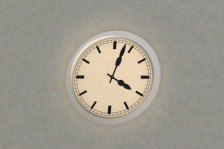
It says 4 h 03 min
